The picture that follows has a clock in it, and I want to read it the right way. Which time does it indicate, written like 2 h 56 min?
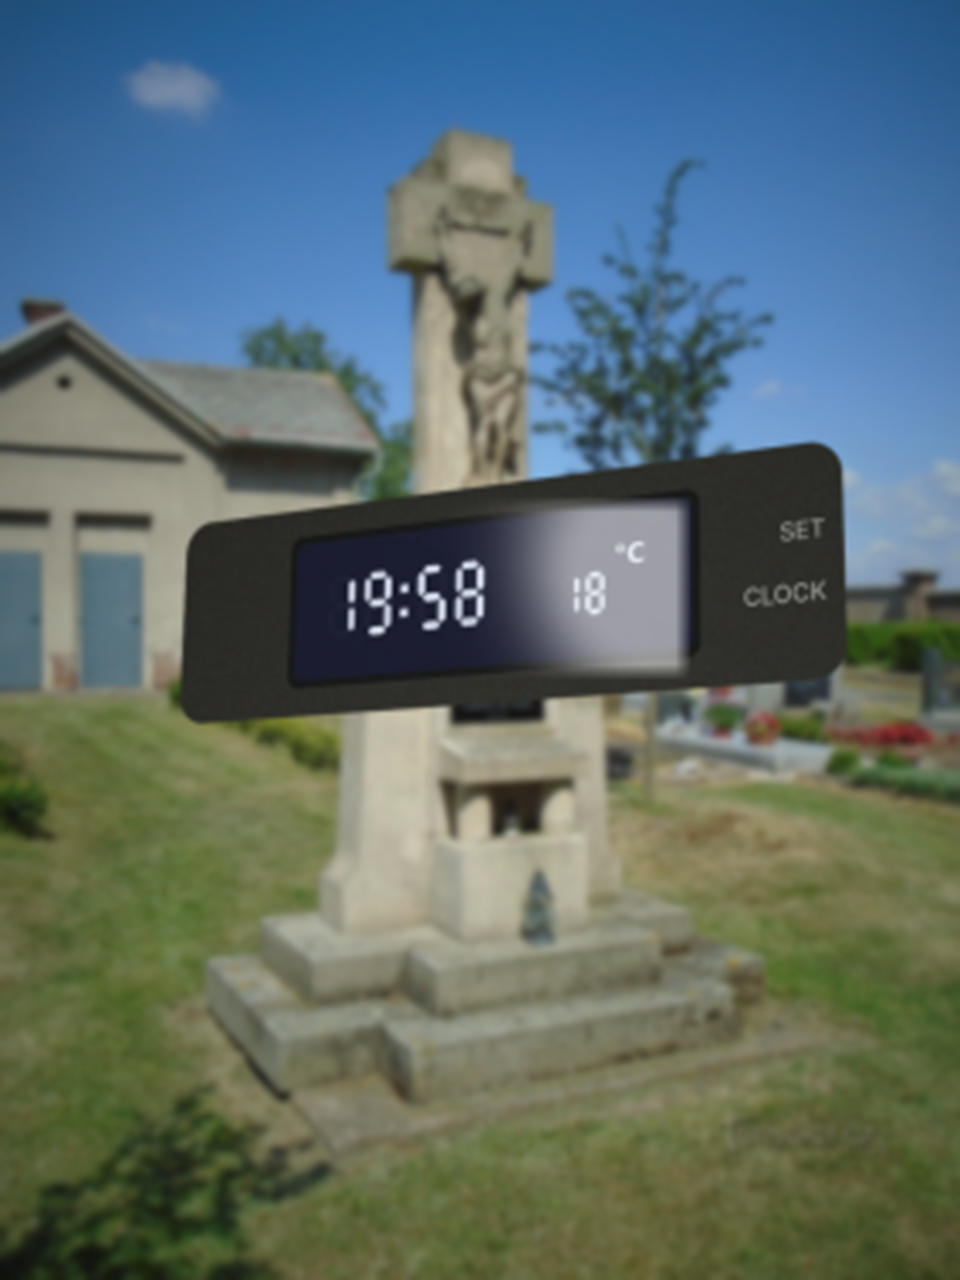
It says 19 h 58 min
